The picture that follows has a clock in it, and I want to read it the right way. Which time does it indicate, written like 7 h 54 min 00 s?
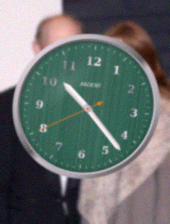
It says 10 h 22 min 40 s
